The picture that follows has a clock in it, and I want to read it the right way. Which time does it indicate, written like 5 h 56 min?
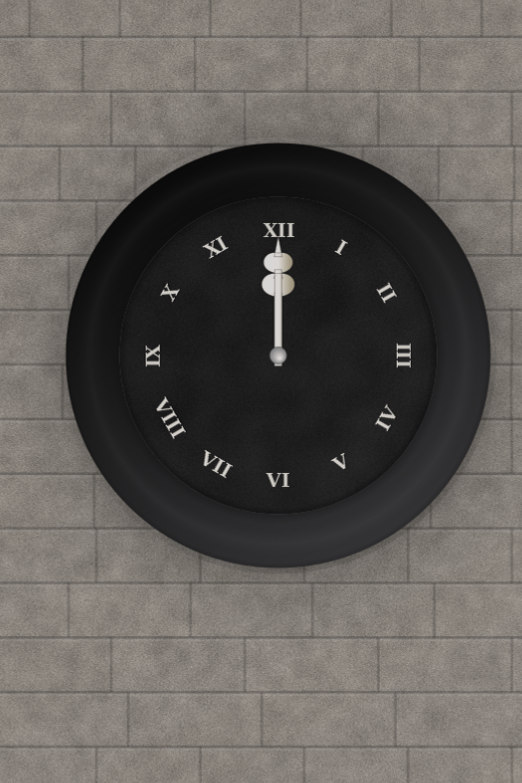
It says 12 h 00 min
